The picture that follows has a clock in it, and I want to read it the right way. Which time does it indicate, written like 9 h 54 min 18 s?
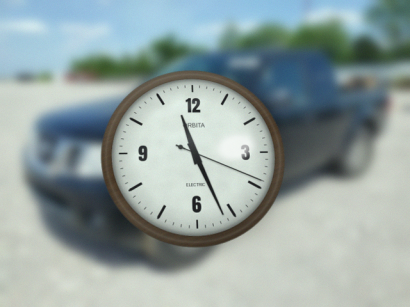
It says 11 h 26 min 19 s
